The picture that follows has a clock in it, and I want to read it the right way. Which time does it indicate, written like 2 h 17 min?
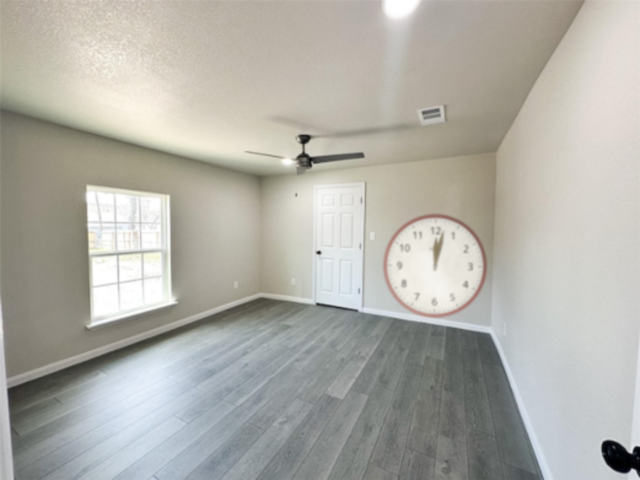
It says 12 h 02 min
